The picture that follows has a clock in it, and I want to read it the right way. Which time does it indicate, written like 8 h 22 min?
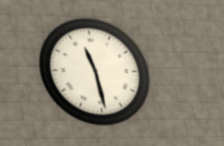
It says 11 h 29 min
